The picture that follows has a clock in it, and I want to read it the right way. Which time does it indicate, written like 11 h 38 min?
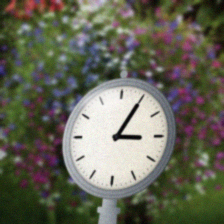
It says 3 h 05 min
